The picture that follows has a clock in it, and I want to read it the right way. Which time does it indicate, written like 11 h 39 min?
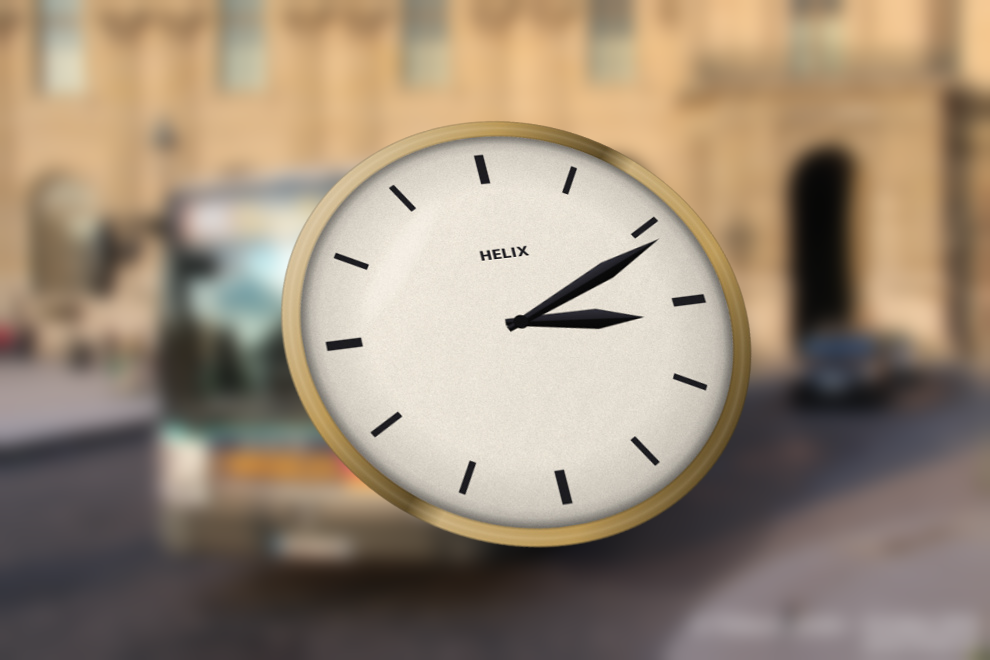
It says 3 h 11 min
